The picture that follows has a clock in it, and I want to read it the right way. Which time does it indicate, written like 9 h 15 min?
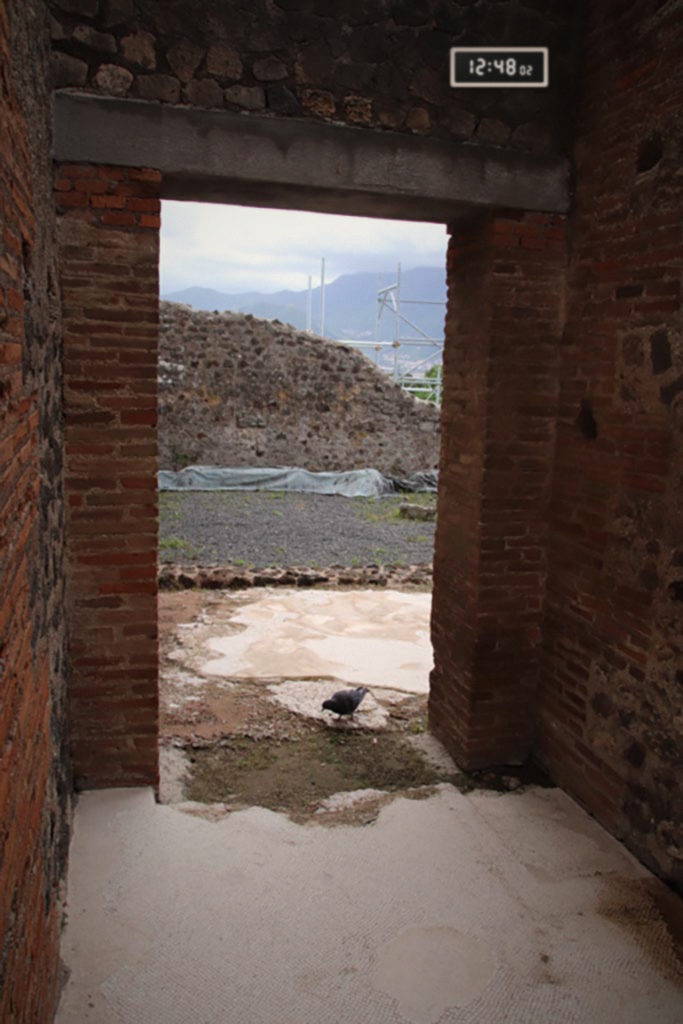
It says 12 h 48 min
